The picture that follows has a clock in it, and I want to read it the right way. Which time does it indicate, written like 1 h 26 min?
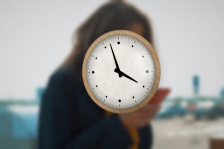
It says 3 h 57 min
